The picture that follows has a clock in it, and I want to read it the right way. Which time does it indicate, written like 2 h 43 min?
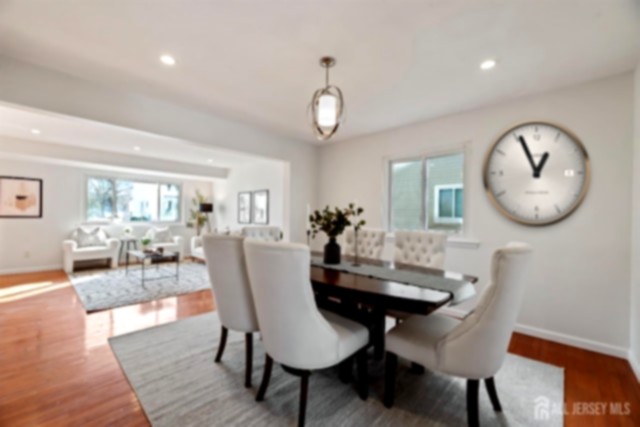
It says 12 h 56 min
